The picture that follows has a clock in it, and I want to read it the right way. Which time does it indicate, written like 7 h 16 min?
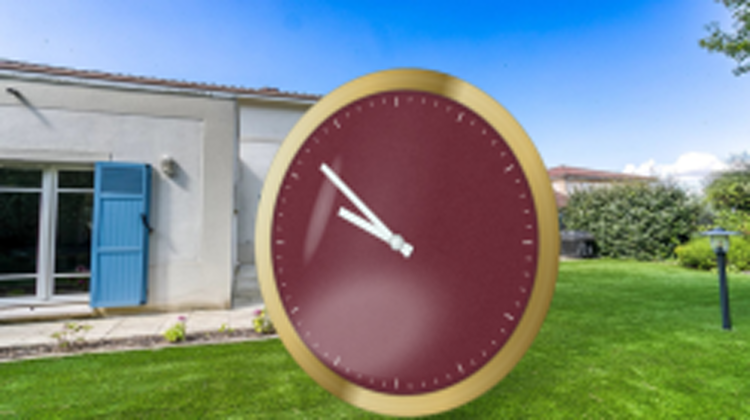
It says 9 h 52 min
